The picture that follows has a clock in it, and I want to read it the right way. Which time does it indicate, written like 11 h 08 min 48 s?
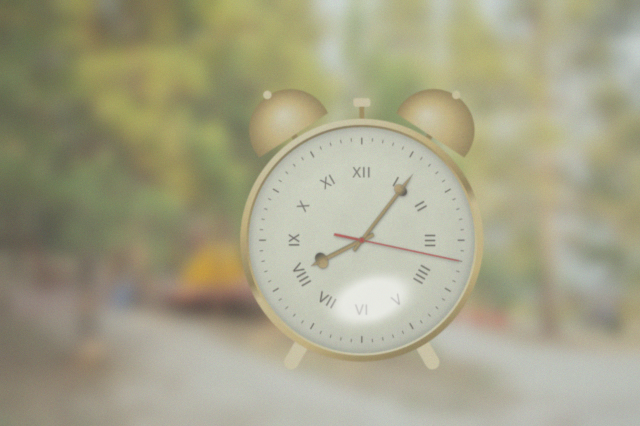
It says 8 h 06 min 17 s
